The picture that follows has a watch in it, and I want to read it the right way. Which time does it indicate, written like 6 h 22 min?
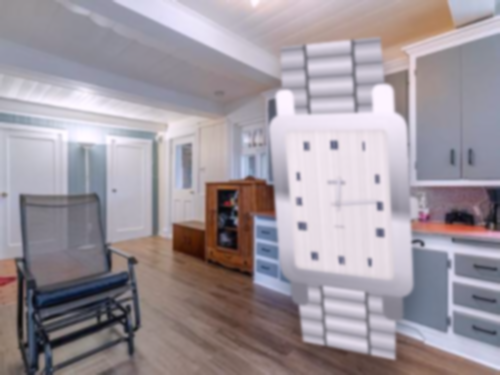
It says 12 h 14 min
